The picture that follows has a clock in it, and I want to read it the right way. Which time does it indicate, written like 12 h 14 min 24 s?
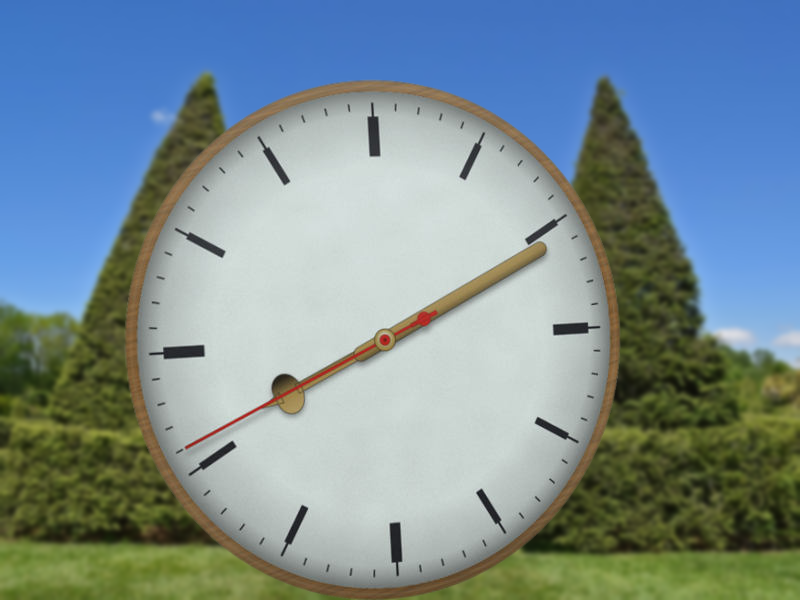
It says 8 h 10 min 41 s
